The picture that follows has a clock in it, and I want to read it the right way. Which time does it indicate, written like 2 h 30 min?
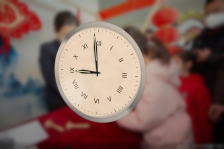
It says 8 h 59 min
